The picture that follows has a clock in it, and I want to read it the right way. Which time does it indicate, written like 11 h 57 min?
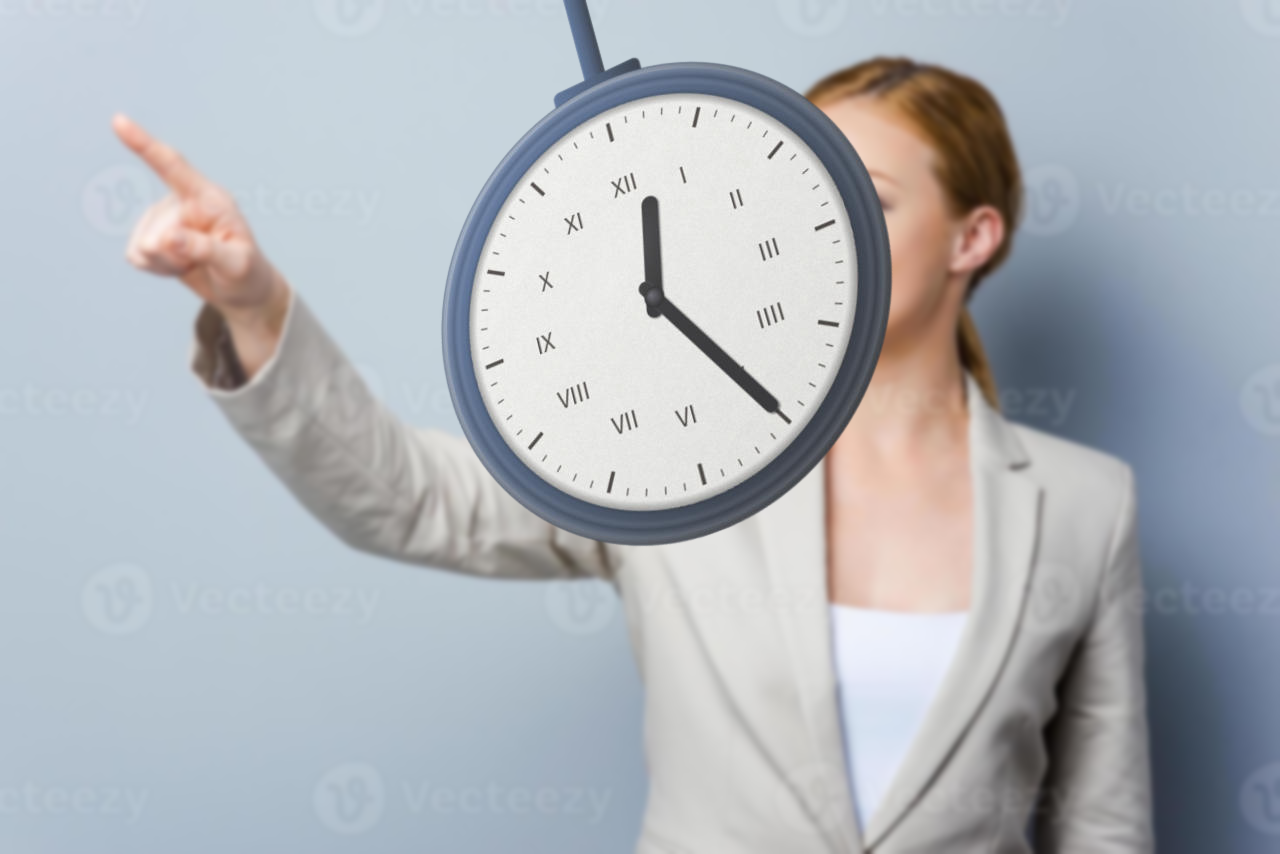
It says 12 h 25 min
